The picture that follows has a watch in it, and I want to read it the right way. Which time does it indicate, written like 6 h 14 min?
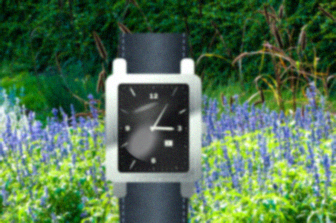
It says 3 h 05 min
